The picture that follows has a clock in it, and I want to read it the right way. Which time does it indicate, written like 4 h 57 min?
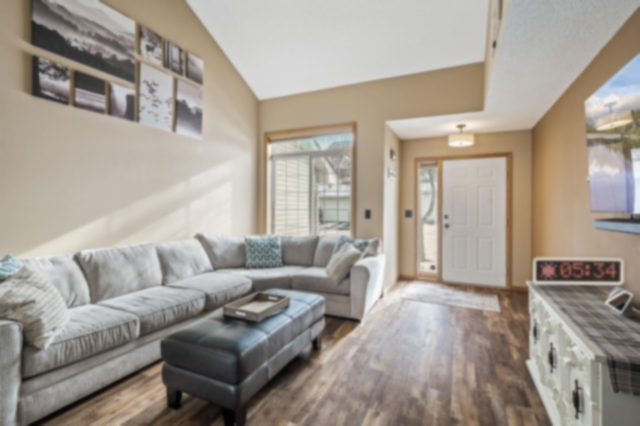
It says 5 h 34 min
